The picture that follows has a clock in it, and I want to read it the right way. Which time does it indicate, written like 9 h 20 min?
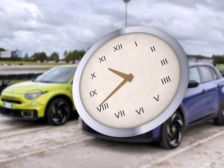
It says 10 h 41 min
